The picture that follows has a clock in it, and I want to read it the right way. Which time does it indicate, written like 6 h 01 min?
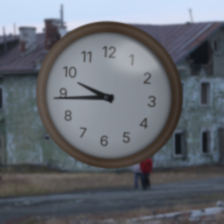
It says 9 h 44 min
